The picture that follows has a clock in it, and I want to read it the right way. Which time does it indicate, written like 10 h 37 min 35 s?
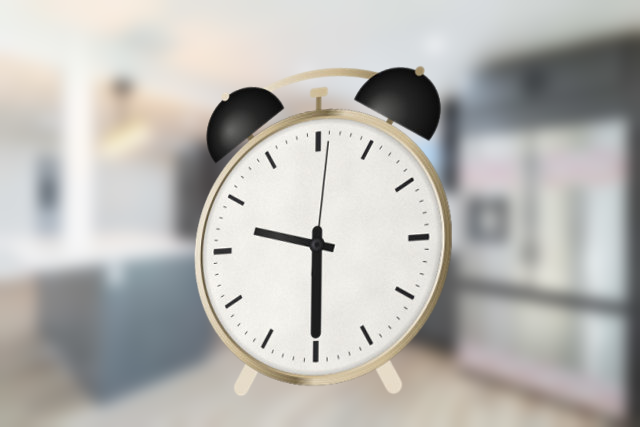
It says 9 h 30 min 01 s
